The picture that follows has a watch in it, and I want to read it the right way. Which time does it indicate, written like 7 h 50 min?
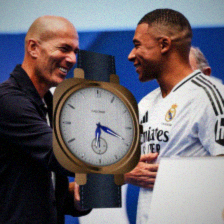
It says 6 h 19 min
